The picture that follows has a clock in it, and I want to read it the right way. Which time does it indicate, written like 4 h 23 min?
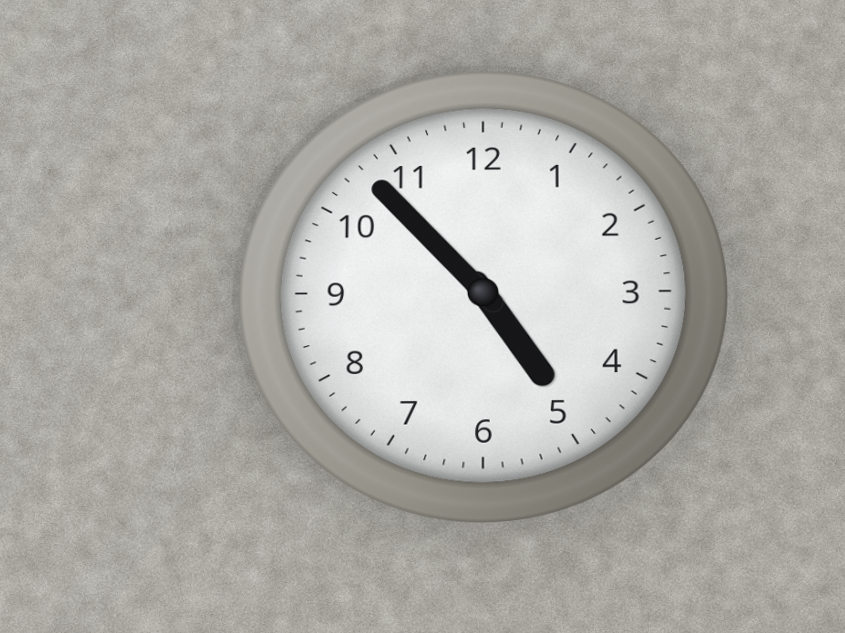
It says 4 h 53 min
